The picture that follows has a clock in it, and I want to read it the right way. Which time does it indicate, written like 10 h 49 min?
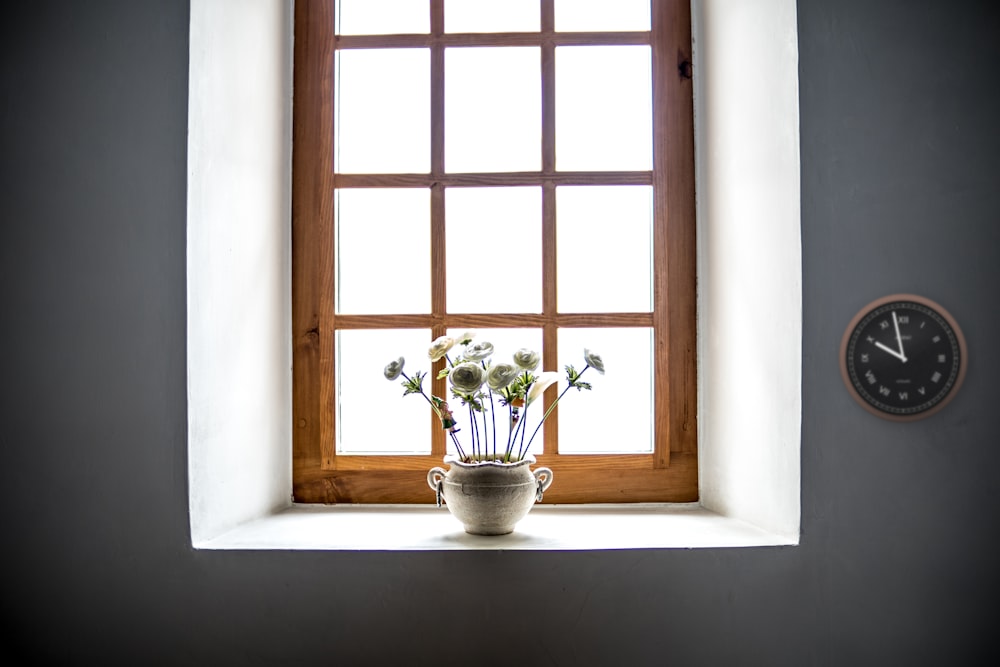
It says 9 h 58 min
